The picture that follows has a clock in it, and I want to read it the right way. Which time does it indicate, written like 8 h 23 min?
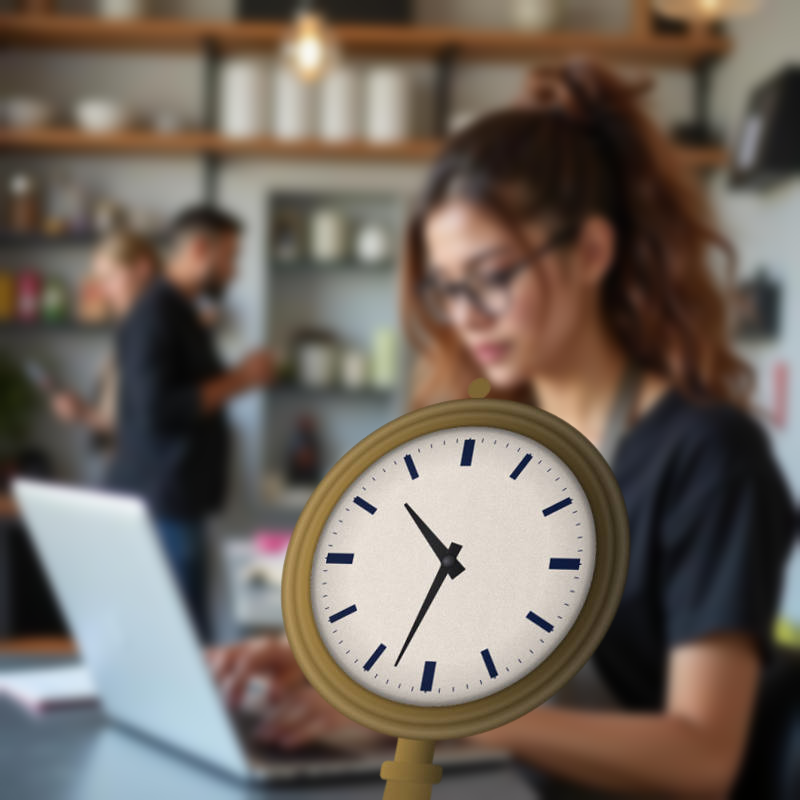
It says 10 h 33 min
